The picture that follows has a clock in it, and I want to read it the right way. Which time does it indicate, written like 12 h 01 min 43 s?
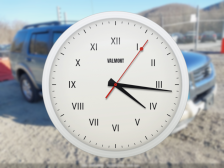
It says 4 h 16 min 06 s
